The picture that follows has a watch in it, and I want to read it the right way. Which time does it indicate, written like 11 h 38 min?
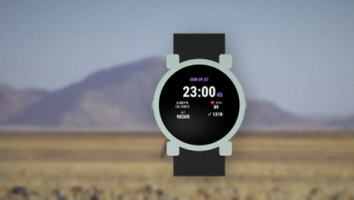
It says 23 h 00 min
